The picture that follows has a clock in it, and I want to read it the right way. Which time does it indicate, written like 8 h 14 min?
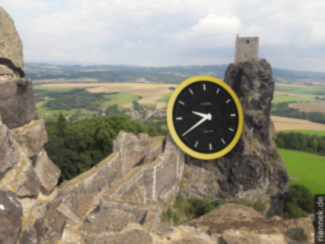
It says 9 h 40 min
